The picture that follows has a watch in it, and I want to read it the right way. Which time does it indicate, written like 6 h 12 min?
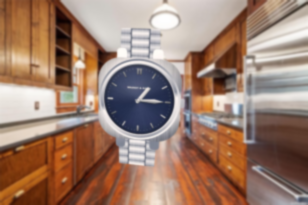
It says 1 h 15 min
